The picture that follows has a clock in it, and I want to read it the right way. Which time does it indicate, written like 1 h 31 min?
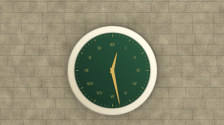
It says 12 h 28 min
